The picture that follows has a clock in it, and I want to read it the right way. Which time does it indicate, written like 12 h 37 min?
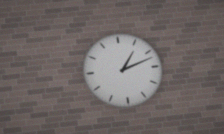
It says 1 h 12 min
